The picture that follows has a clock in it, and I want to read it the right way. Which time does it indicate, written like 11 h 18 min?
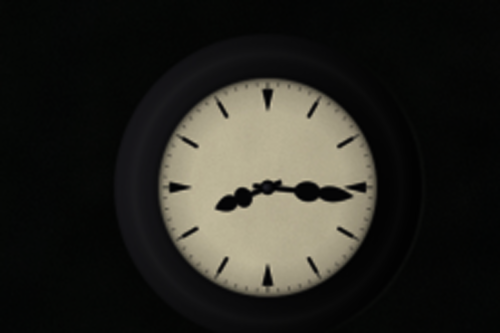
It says 8 h 16 min
